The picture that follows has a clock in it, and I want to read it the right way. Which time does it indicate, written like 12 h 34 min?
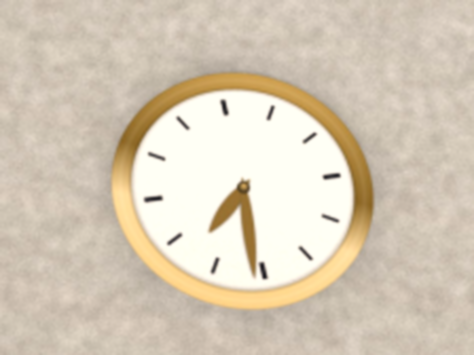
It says 7 h 31 min
